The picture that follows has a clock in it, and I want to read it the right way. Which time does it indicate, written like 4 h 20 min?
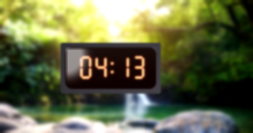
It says 4 h 13 min
